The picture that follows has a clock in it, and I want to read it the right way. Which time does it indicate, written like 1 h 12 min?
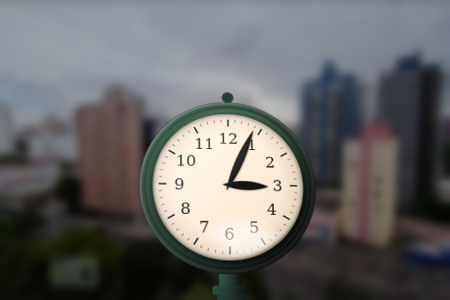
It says 3 h 04 min
